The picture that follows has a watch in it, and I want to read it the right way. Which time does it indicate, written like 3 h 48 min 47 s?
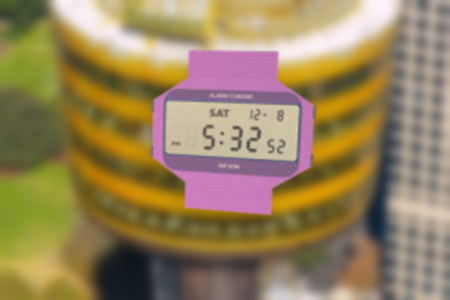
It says 5 h 32 min 52 s
